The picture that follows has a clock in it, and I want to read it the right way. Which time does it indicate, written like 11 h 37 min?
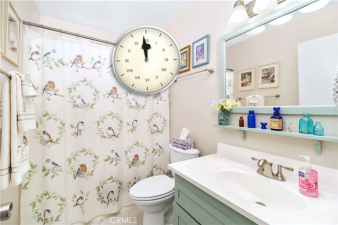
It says 11 h 59 min
